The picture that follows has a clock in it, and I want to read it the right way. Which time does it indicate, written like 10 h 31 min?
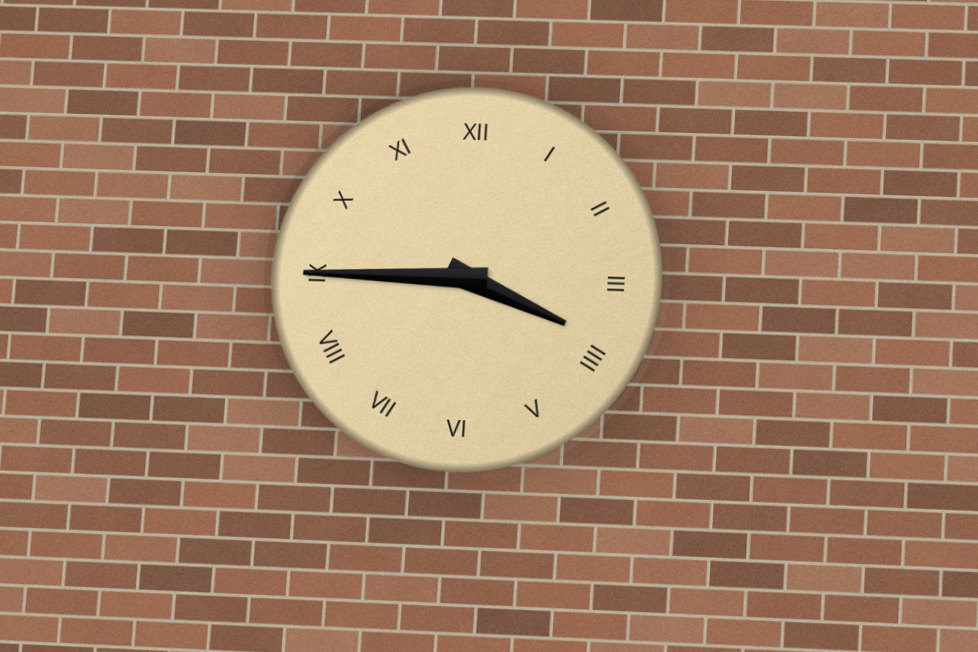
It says 3 h 45 min
